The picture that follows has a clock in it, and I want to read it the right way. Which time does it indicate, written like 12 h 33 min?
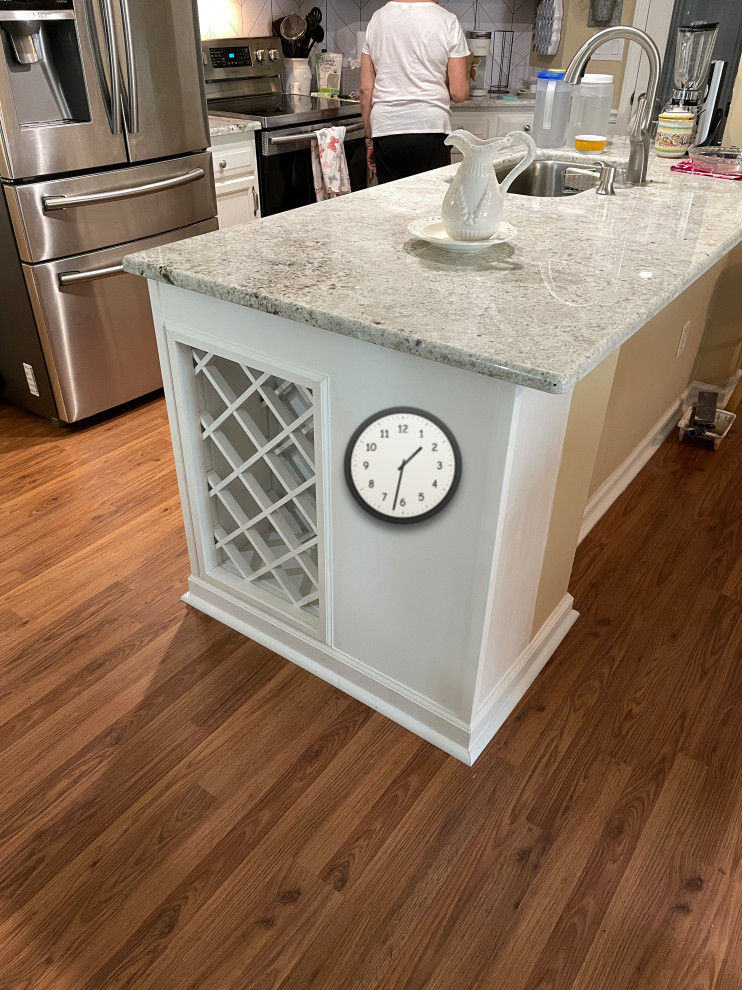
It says 1 h 32 min
